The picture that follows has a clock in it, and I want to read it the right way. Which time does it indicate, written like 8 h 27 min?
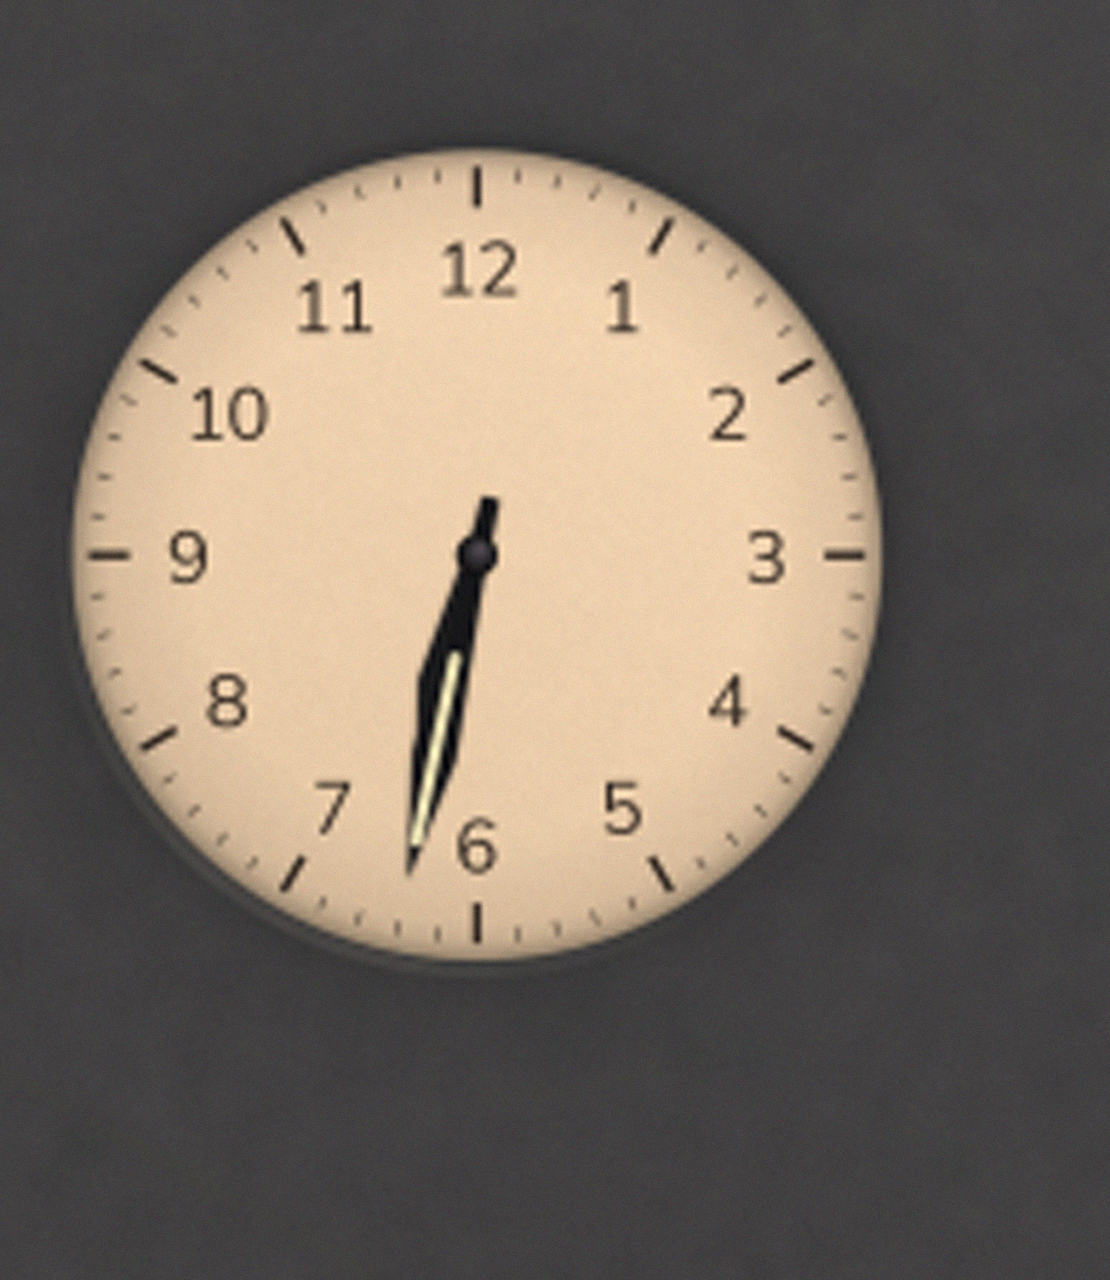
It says 6 h 32 min
